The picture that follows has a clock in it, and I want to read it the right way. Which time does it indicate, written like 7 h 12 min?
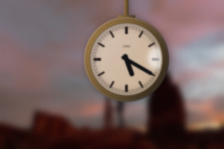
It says 5 h 20 min
